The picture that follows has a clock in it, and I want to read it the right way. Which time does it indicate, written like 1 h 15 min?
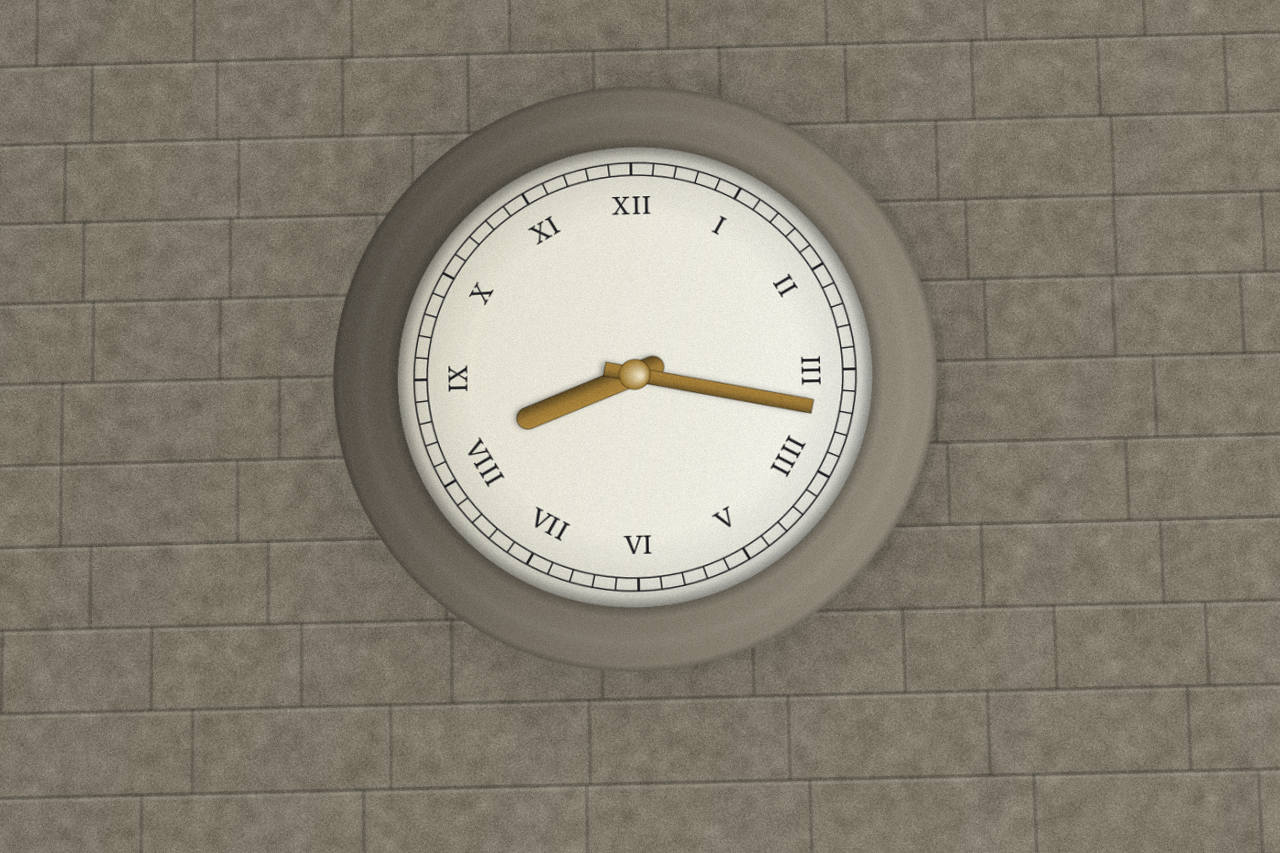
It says 8 h 17 min
